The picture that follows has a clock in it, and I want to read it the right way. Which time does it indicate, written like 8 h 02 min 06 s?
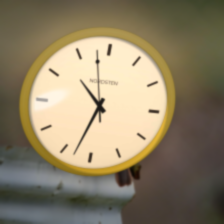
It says 10 h 32 min 58 s
